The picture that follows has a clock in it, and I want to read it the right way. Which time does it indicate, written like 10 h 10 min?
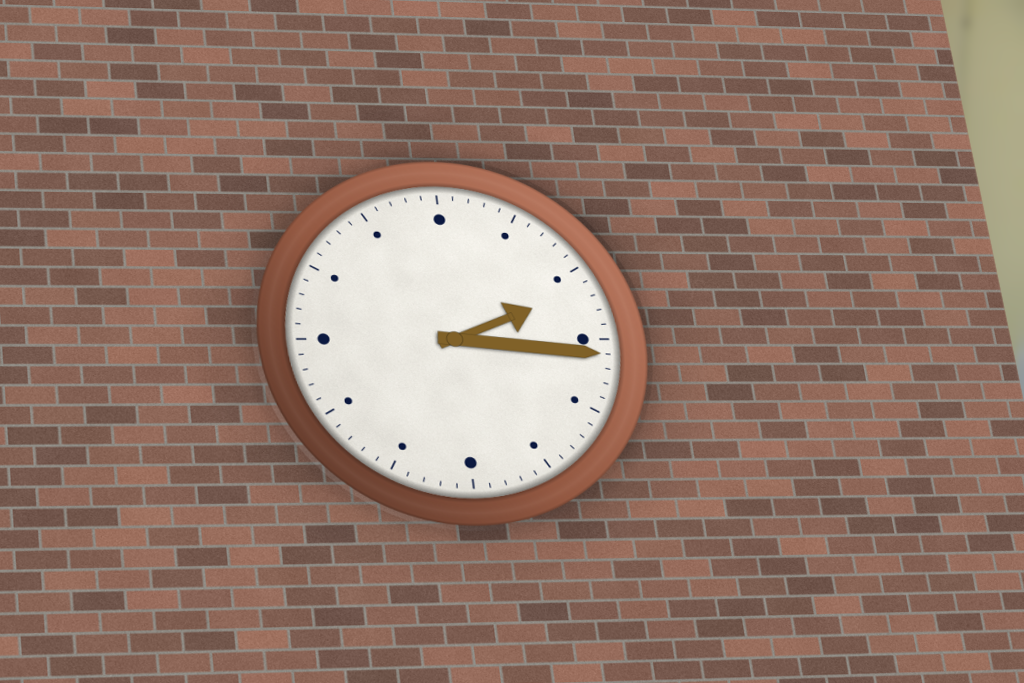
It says 2 h 16 min
